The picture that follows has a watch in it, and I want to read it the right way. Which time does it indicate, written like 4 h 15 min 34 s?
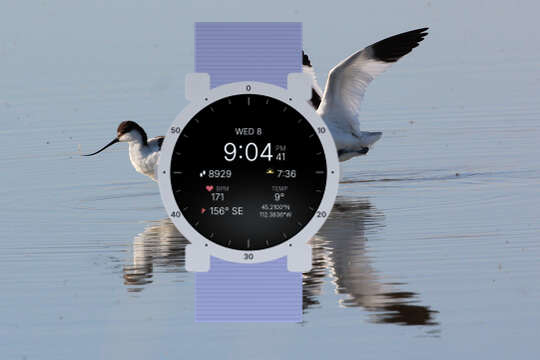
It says 9 h 04 min 41 s
